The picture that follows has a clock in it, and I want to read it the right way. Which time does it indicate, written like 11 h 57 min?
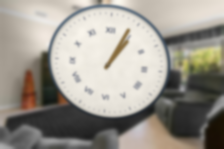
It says 1 h 04 min
